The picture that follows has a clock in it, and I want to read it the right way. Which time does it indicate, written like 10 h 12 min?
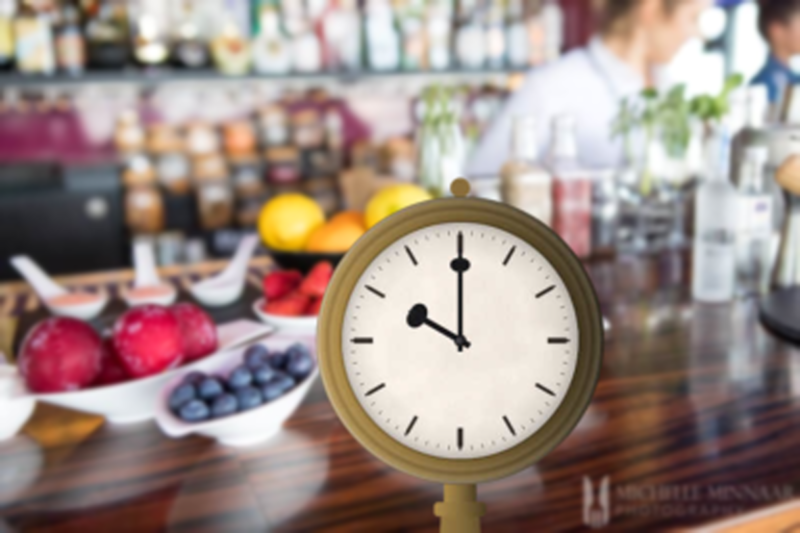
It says 10 h 00 min
